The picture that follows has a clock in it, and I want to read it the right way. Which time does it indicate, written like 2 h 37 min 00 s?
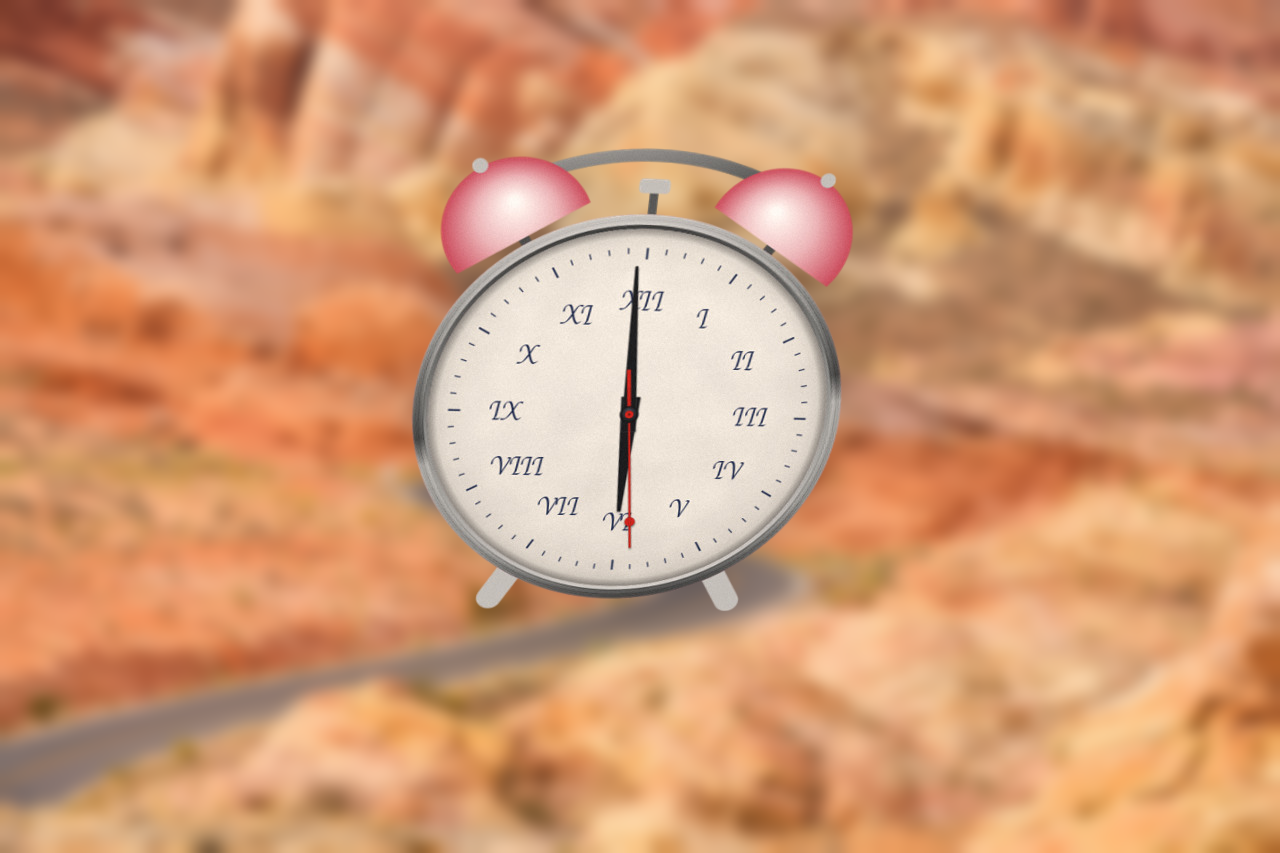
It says 5 h 59 min 29 s
